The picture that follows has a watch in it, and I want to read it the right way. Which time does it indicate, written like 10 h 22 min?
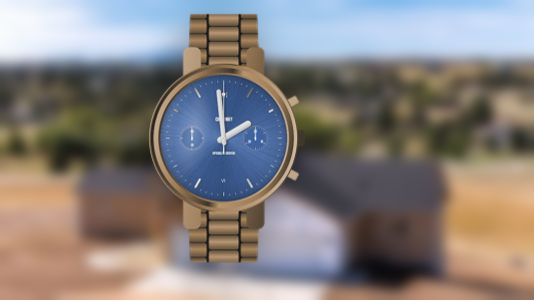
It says 1 h 59 min
